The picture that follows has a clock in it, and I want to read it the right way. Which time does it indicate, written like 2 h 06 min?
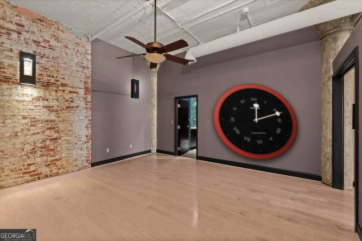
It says 12 h 12 min
